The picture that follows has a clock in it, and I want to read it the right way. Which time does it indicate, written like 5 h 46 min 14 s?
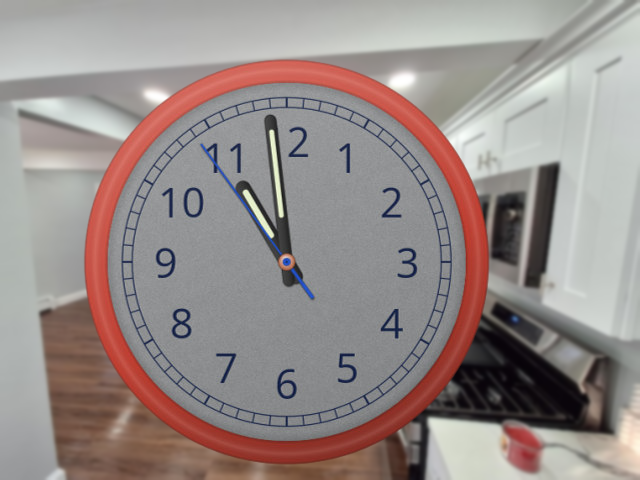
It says 10 h 58 min 54 s
